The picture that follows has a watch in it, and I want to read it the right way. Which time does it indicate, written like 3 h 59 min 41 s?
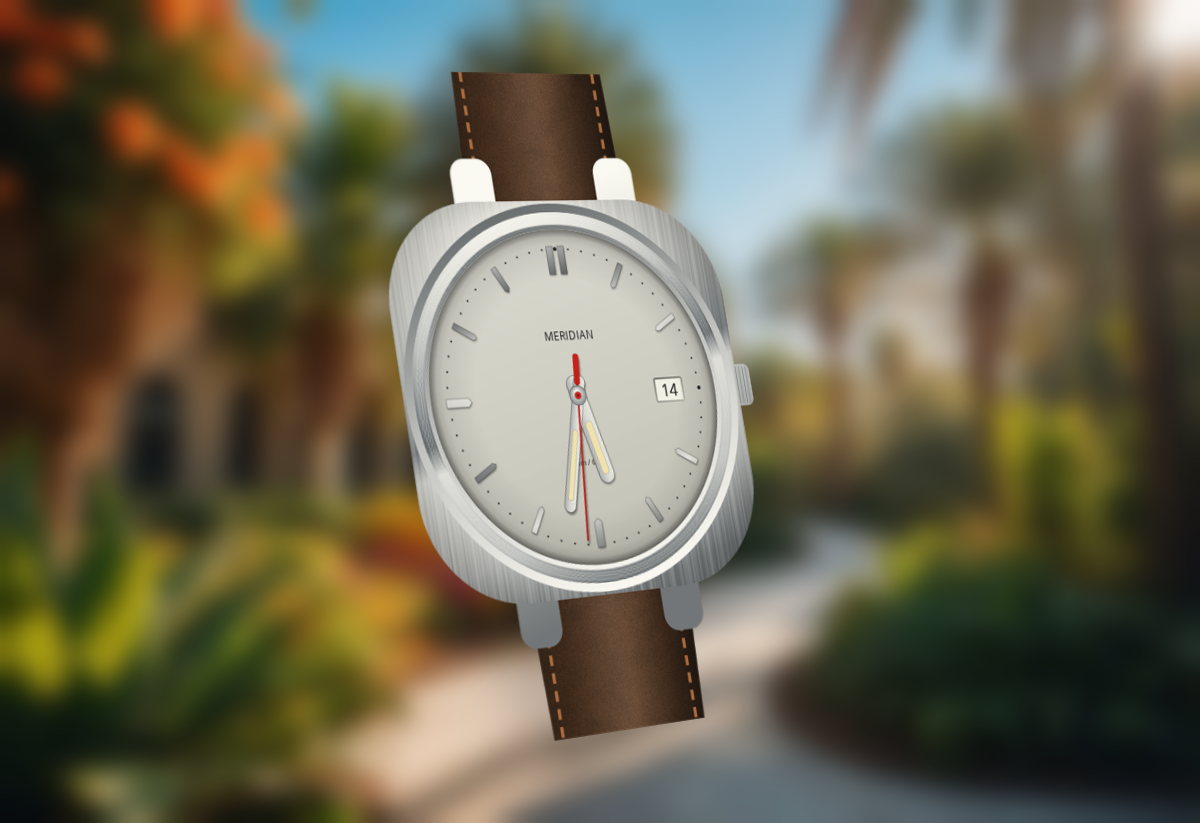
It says 5 h 32 min 31 s
